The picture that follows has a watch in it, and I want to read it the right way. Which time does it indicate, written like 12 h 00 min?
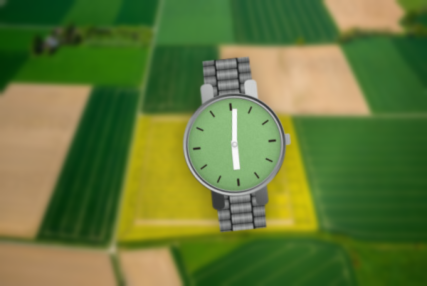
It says 6 h 01 min
